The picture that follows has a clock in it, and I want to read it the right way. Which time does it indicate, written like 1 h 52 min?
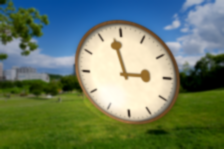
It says 2 h 58 min
